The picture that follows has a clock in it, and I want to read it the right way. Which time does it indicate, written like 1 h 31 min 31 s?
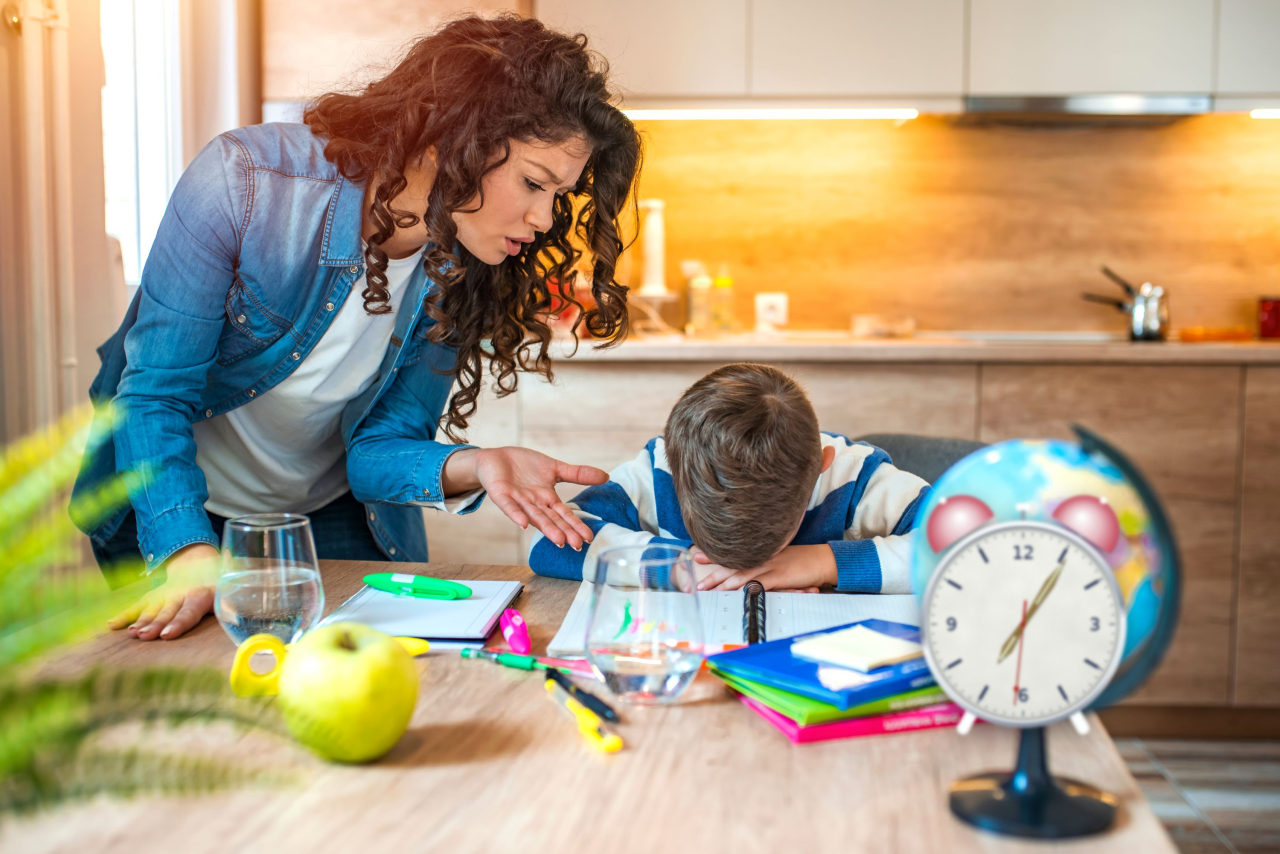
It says 7 h 05 min 31 s
